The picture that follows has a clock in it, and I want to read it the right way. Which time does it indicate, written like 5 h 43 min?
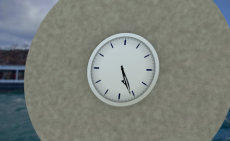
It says 5 h 26 min
